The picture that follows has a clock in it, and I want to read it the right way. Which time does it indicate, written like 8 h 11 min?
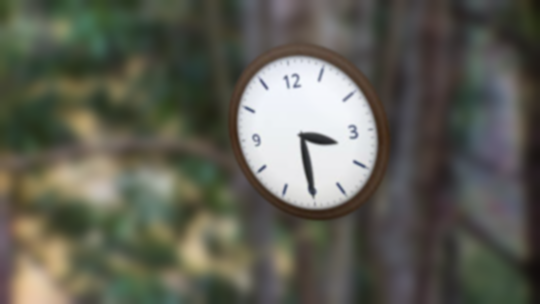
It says 3 h 30 min
